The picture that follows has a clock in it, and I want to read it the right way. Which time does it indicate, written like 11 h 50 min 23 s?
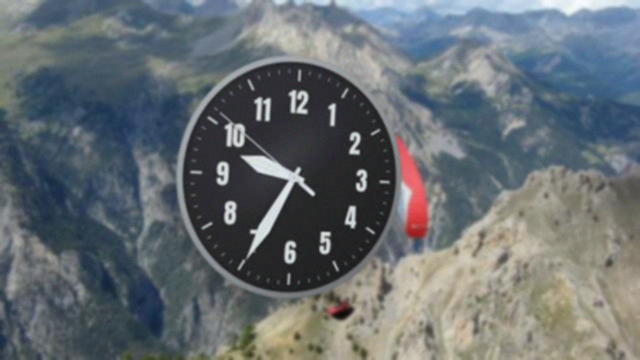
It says 9 h 34 min 51 s
